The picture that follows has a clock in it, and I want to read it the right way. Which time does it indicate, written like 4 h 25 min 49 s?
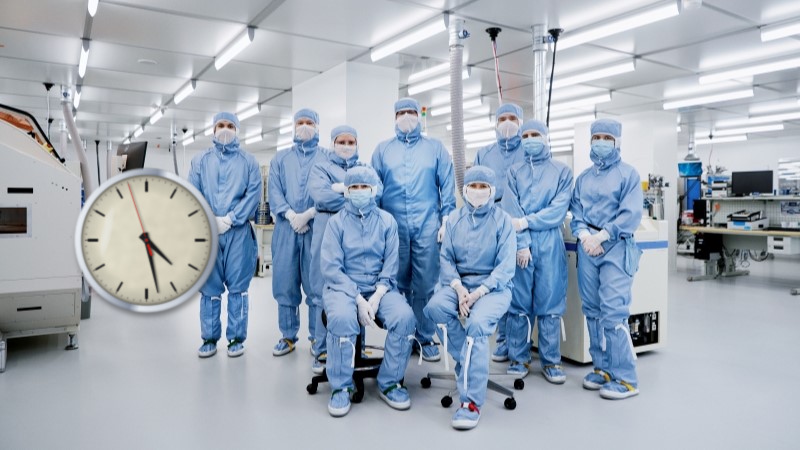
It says 4 h 27 min 57 s
